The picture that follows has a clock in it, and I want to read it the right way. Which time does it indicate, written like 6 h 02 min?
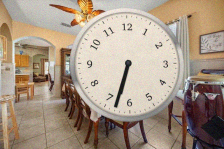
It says 6 h 33 min
